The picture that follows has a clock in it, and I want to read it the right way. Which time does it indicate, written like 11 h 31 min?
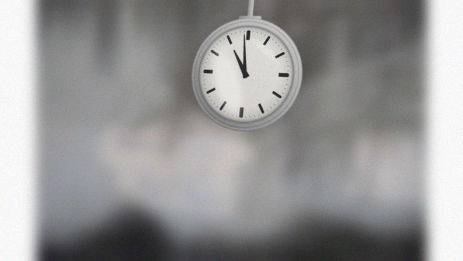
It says 10 h 59 min
